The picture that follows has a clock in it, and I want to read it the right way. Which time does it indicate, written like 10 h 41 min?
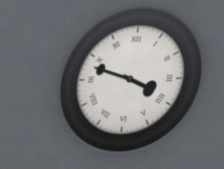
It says 3 h 48 min
